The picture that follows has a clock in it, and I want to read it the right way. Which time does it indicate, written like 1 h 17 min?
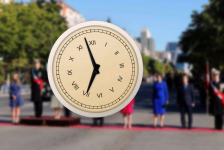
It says 6 h 58 min
